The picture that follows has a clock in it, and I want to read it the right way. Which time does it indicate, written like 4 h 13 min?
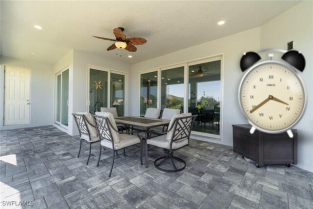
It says 3 h 39 min
